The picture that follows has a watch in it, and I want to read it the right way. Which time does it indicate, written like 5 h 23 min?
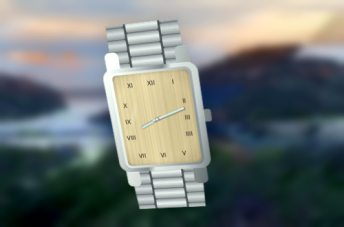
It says 8 h 12 min
